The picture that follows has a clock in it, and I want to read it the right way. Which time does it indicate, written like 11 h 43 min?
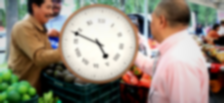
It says 4 h 48 min
